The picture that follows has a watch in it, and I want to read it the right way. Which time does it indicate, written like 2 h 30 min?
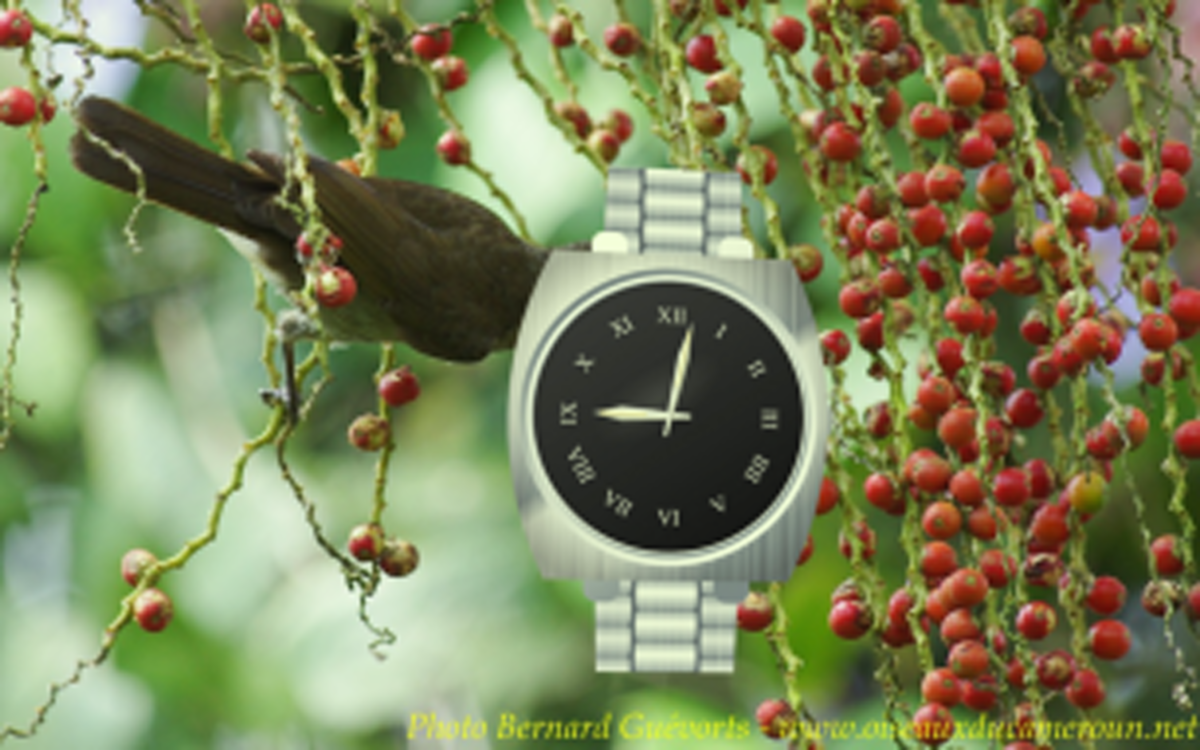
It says 9 h 02 min
